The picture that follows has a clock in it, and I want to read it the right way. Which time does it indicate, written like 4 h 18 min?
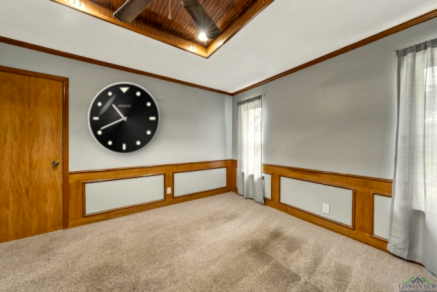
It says 10 h 41 min
